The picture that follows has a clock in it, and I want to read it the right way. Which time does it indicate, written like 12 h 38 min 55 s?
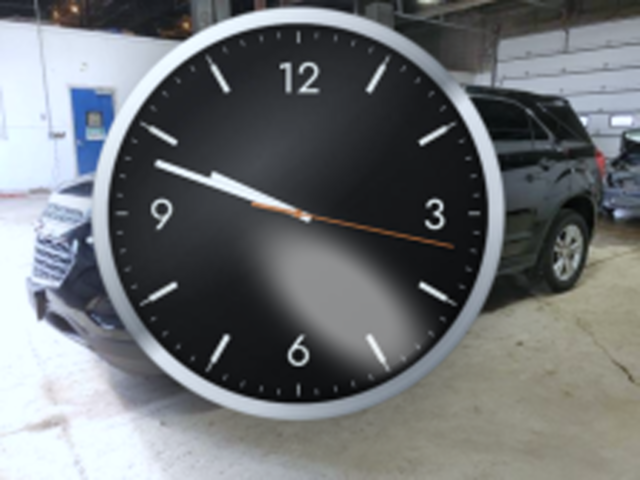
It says 9 h 48 min 17 s
